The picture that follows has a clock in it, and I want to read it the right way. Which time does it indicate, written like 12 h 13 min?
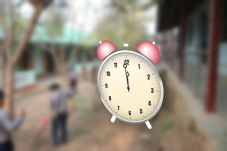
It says 11 h 59 min
